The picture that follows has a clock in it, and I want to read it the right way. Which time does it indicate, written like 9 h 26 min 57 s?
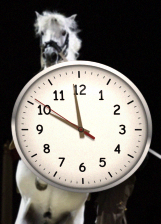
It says 9 h 58 min 51 s
